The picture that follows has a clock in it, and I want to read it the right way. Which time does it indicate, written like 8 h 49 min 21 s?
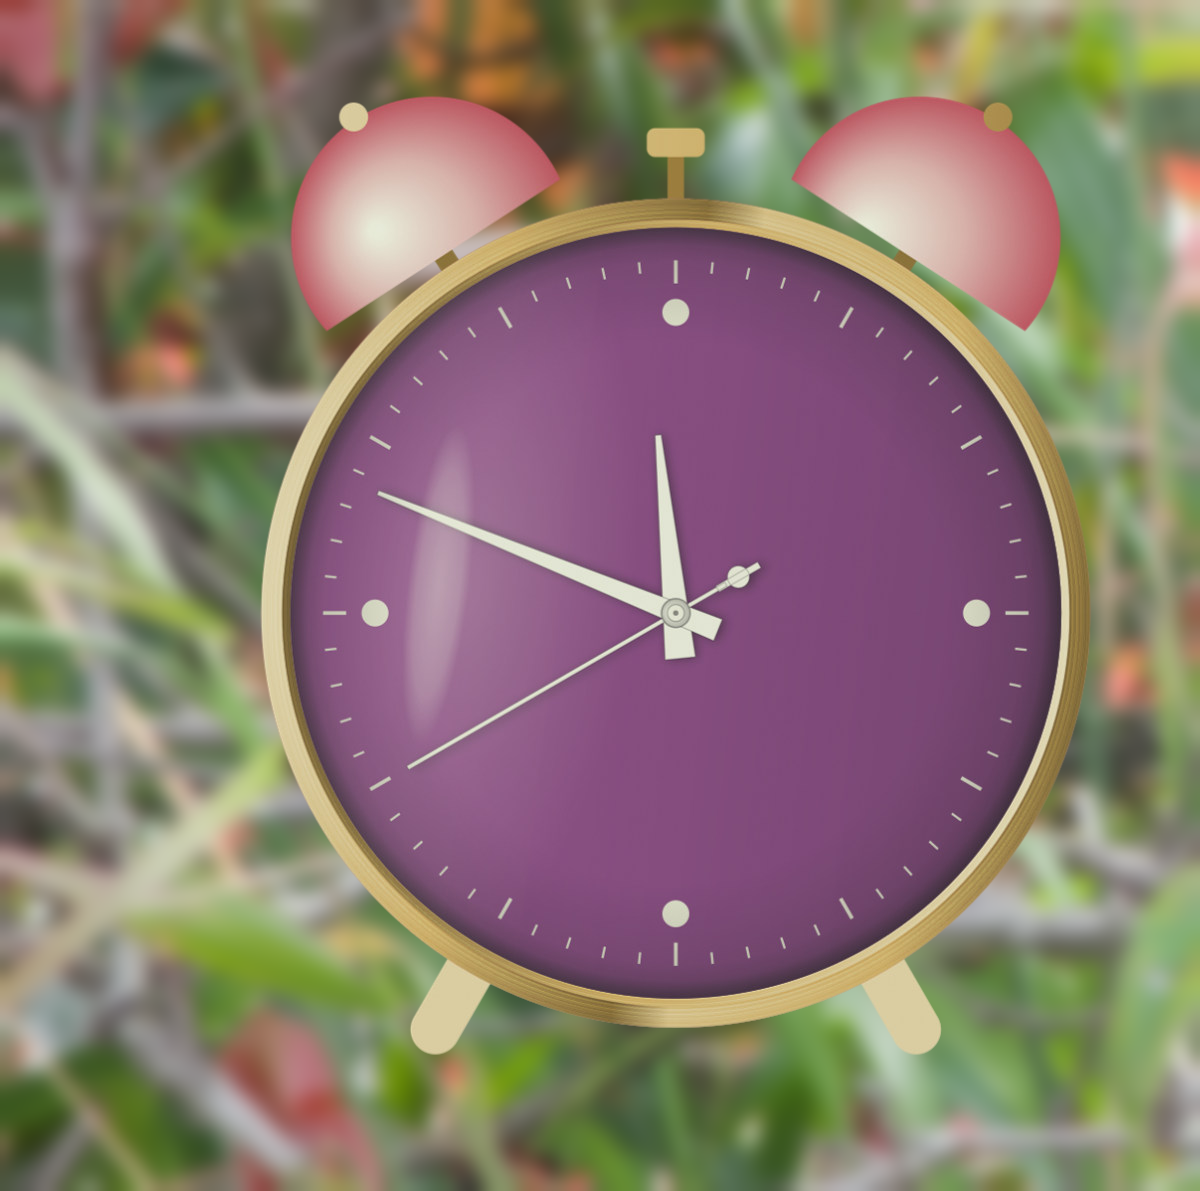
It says 11 h 48 min 40 s
